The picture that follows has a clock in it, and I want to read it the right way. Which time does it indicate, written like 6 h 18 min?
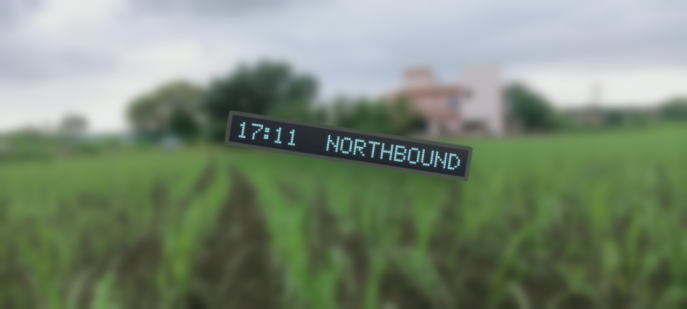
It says 17 h 11 min
